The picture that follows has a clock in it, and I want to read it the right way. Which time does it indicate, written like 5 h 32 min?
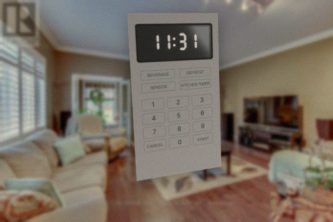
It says 11 h 31 min
